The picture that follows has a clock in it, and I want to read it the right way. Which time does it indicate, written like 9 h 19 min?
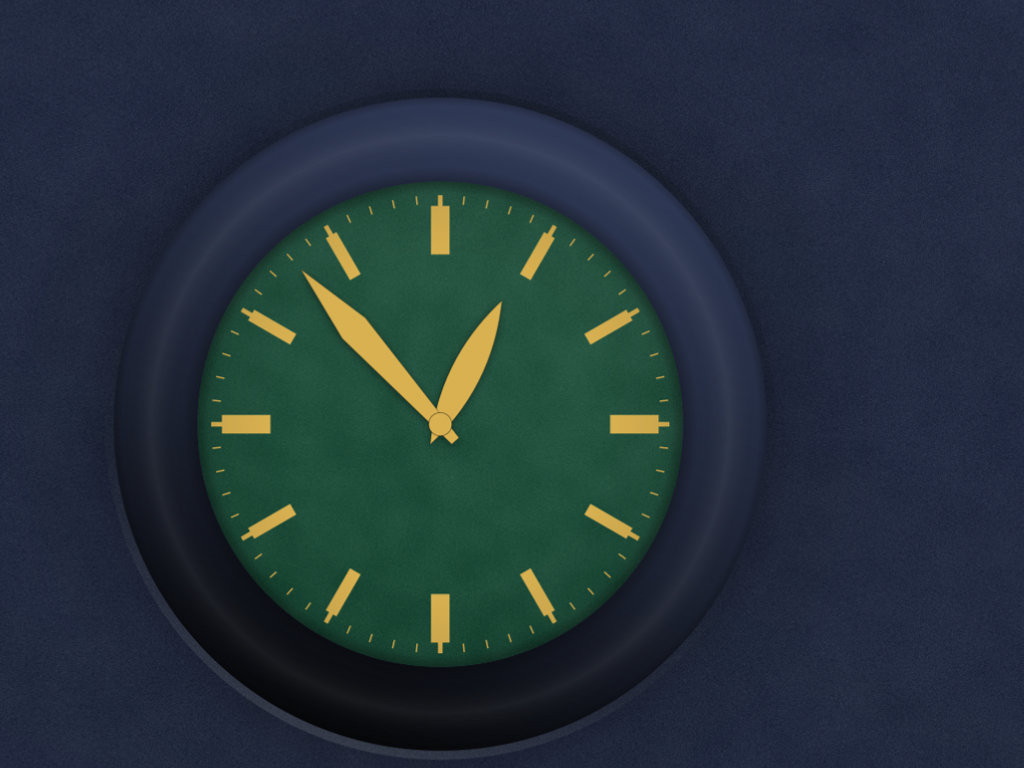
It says 12 h 53 min
